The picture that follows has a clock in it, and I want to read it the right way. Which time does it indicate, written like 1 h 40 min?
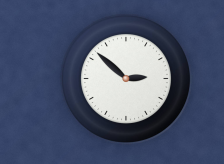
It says 2 h 52 min
